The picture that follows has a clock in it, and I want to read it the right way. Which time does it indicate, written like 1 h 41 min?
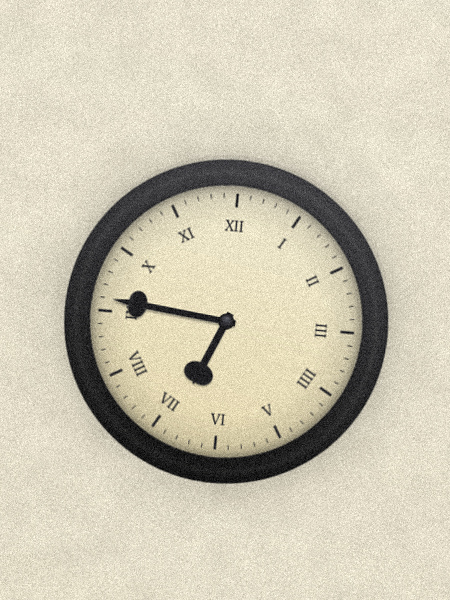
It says 6 h 46 min
